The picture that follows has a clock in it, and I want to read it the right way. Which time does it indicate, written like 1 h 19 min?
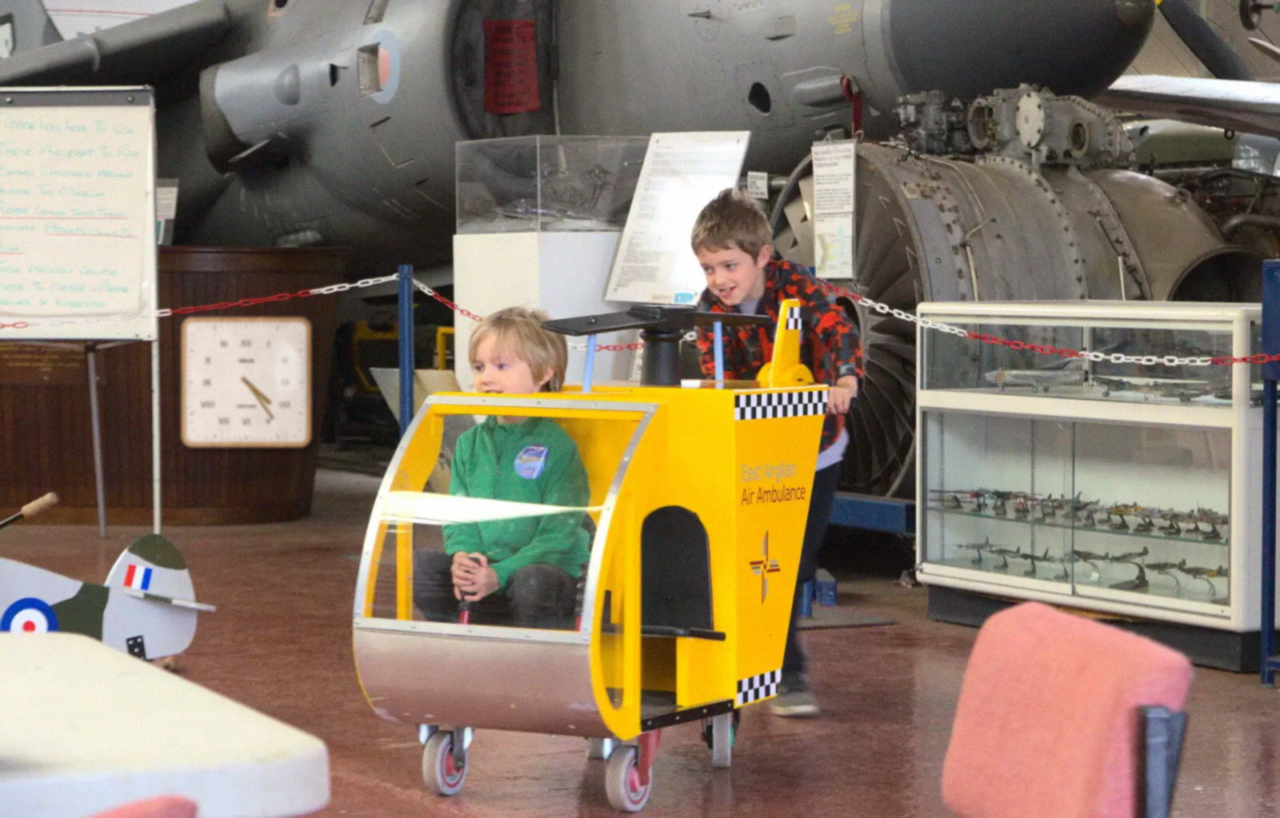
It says 4 h 24 min
